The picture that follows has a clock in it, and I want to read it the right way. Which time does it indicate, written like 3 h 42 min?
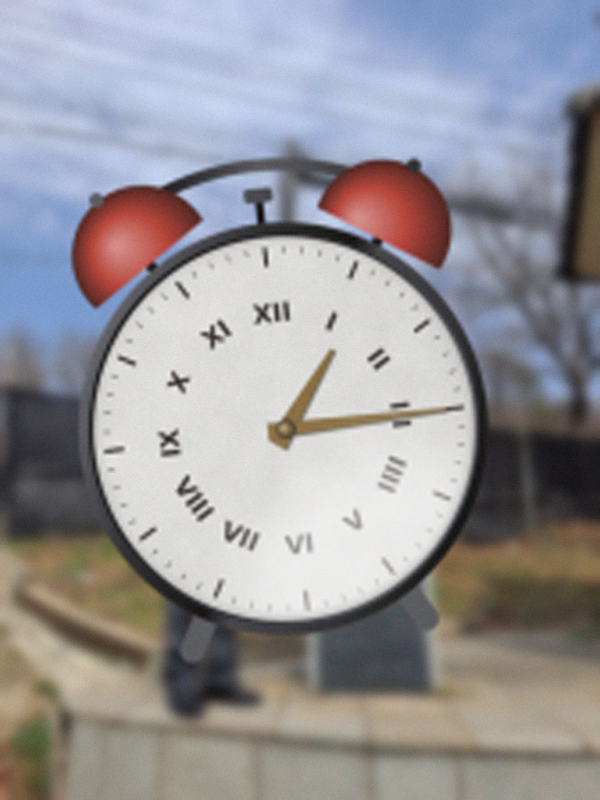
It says 1 h 15 min
